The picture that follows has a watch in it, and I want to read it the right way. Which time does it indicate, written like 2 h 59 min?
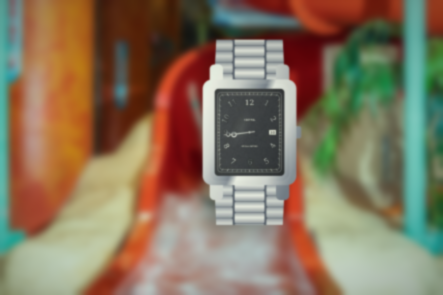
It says 8 h 44 min
